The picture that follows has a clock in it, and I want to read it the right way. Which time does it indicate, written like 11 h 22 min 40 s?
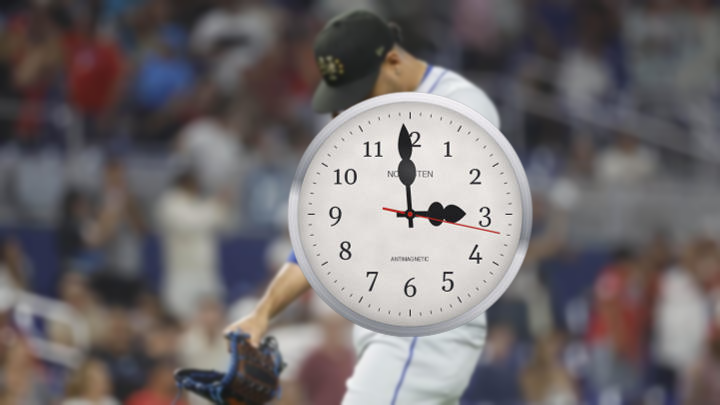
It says 2 h 59 min 17 s
